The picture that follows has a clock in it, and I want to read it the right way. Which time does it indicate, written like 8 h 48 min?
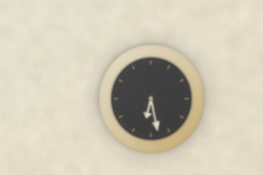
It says 6 h 28 min
